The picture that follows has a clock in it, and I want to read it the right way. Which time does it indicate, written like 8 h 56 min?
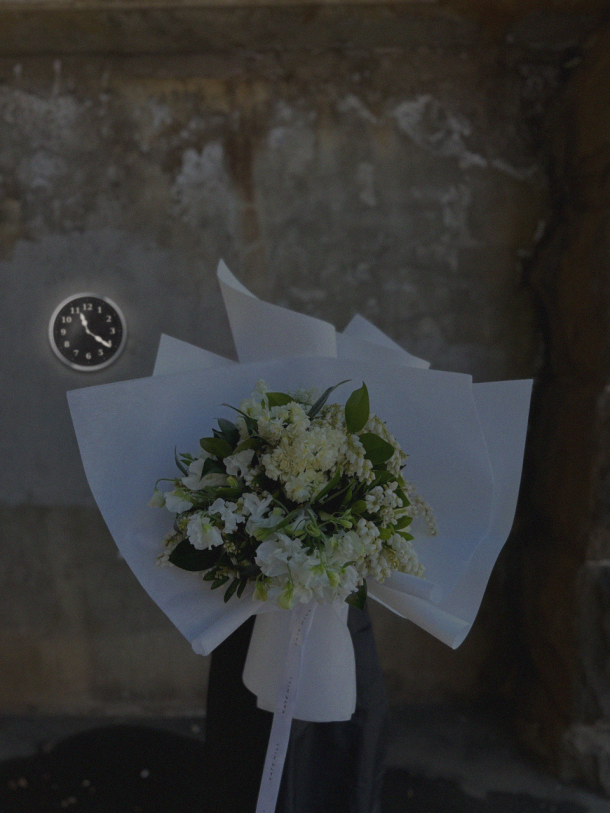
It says 11 h 21 min
